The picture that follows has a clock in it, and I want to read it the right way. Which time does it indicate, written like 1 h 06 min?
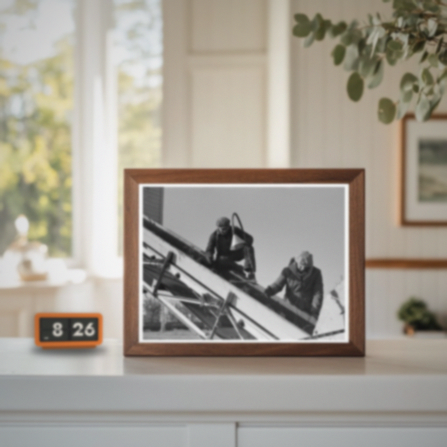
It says 8 h 26 min
